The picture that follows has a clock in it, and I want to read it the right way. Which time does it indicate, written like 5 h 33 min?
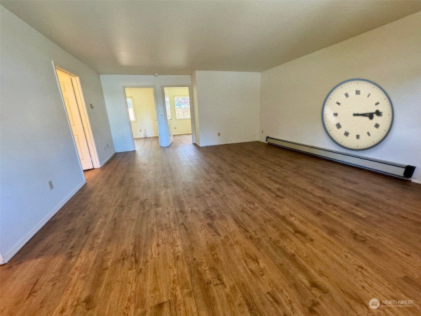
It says 3 h 14 min
